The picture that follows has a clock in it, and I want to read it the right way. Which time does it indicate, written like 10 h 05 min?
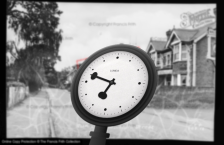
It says 6 h 48 min
